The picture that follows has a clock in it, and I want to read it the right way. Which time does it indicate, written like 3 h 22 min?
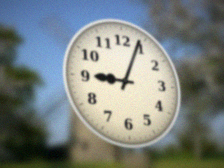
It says 9 h 04 min
